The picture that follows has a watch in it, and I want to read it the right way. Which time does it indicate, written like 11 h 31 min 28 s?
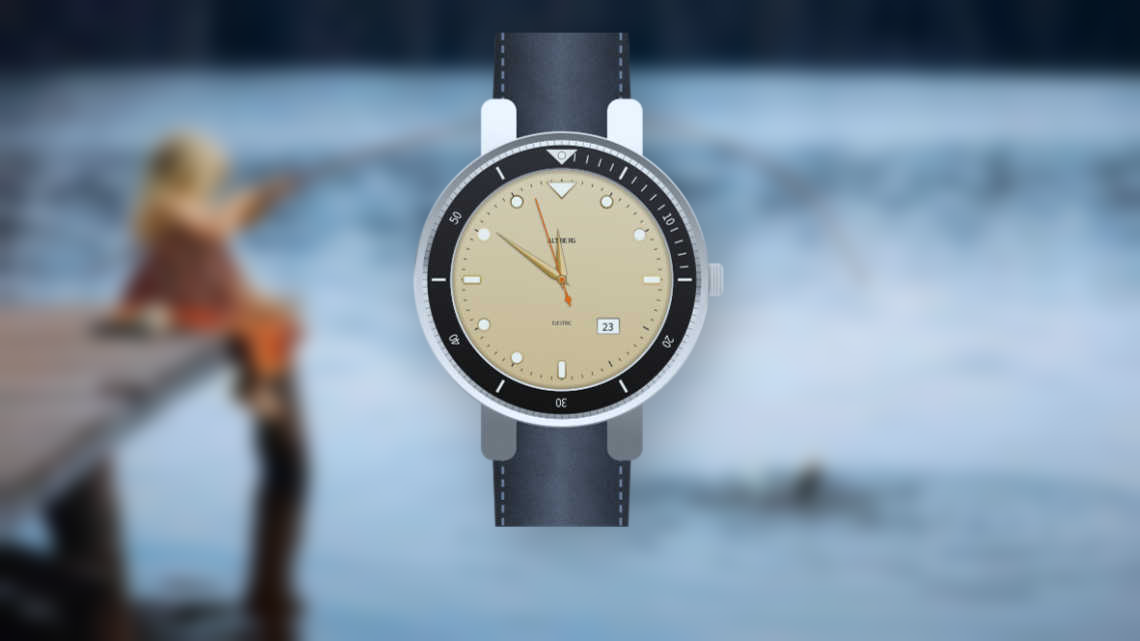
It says 11 h 50 min 57 s
